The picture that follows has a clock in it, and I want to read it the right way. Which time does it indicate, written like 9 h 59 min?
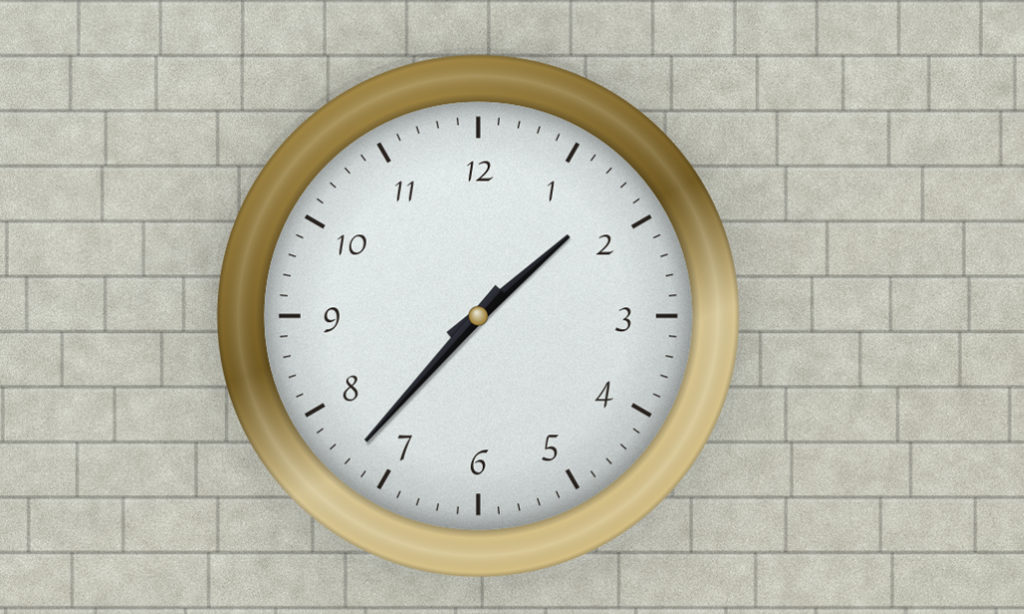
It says 1 h 37 min
